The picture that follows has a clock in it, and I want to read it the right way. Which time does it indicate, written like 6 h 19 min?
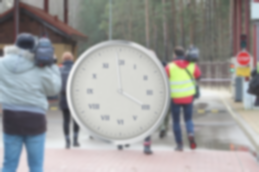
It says 3 h 59 min
